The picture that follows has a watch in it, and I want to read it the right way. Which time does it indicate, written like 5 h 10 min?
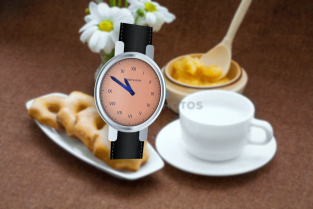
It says 10 h 50 min
